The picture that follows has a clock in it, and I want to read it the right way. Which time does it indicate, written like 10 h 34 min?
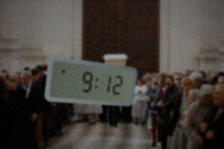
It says 9 h 12 min
